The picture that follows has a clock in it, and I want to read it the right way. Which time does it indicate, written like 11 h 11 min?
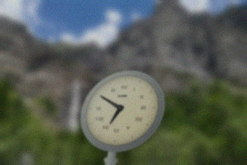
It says 6 h 50 min
